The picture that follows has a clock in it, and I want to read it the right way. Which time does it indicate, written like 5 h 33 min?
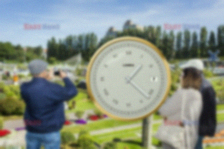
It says 1 h 22 min
